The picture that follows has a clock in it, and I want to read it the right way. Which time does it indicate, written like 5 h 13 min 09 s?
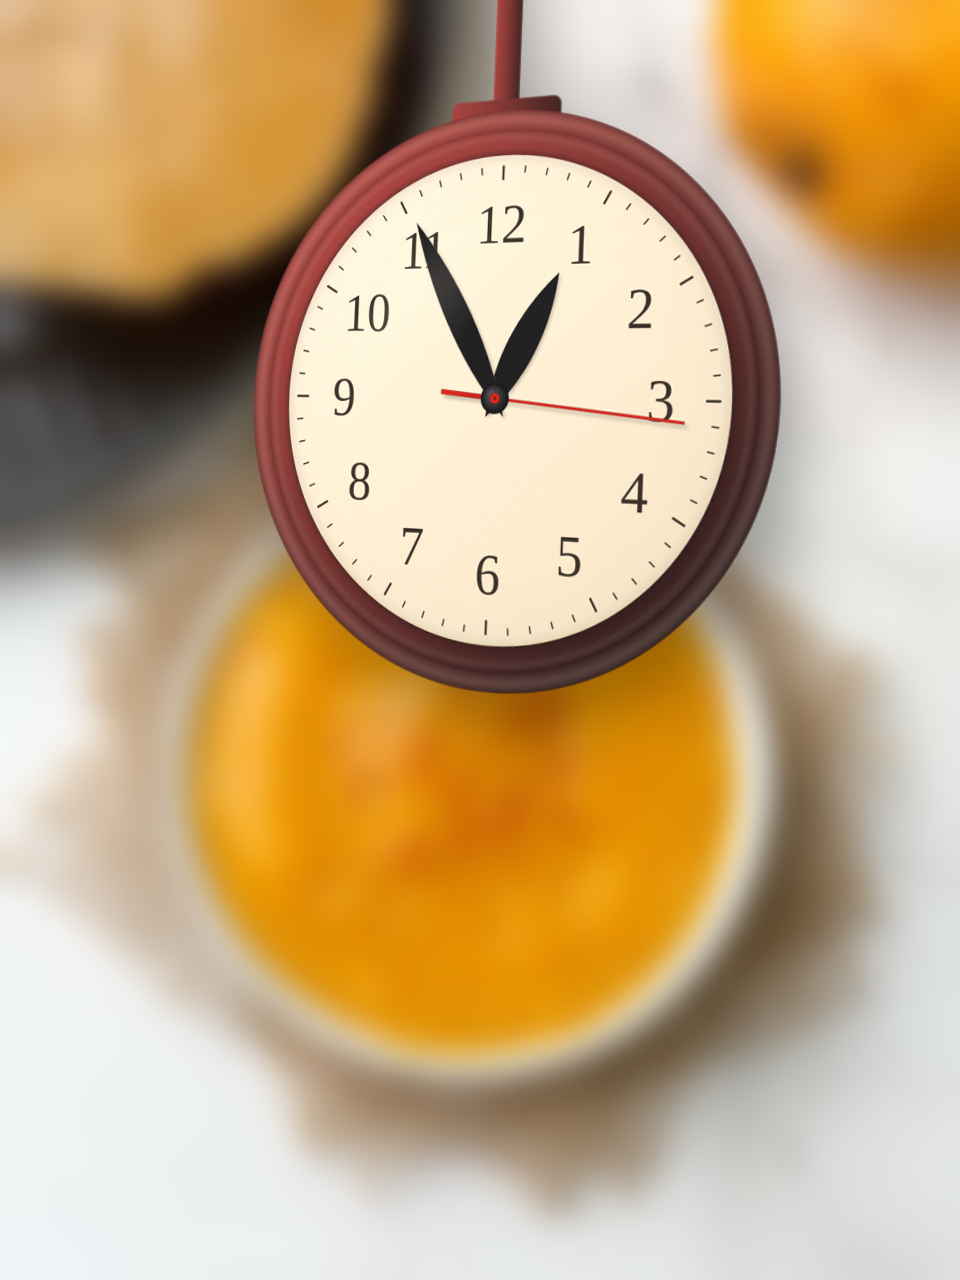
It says 12 h 55 min 16 s
